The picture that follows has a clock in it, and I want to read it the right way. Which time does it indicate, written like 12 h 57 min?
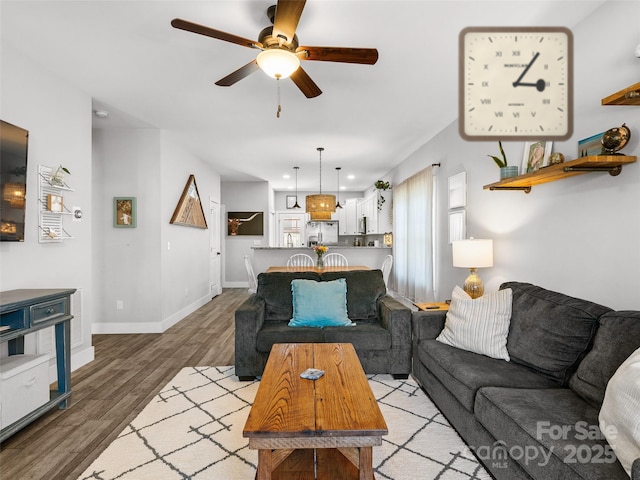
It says 3 h 06 min
